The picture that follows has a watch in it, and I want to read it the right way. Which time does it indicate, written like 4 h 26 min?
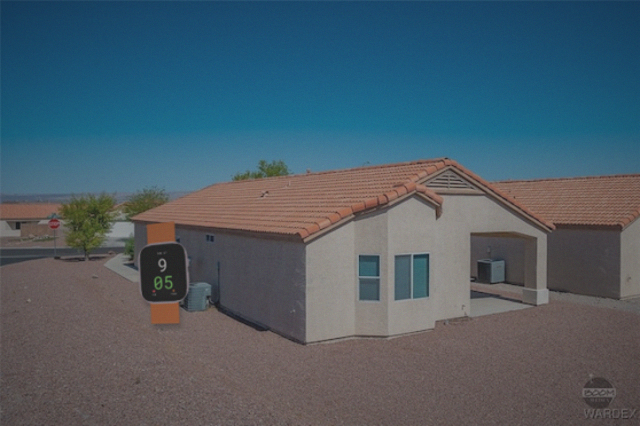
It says 9 h 05 min
